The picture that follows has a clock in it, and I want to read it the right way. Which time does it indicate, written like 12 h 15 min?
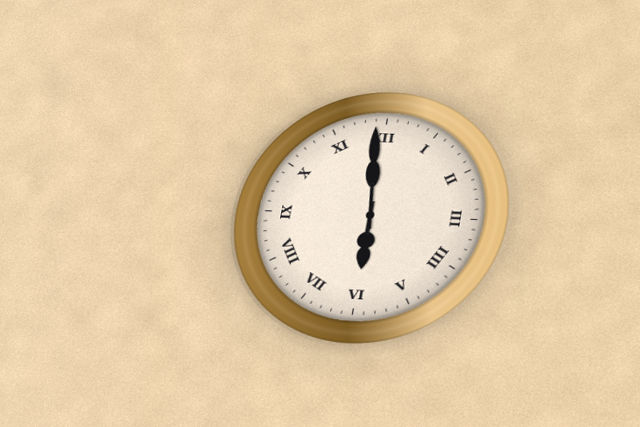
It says 5 h 59 min
